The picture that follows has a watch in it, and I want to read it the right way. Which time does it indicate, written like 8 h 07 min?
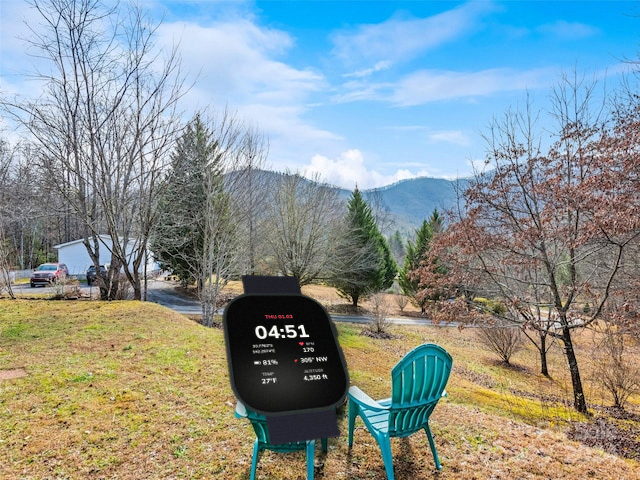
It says 4 h 51 min
